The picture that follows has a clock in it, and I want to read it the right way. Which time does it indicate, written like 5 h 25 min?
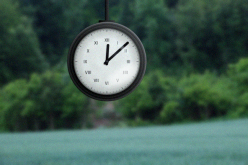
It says 12 h 08 min
